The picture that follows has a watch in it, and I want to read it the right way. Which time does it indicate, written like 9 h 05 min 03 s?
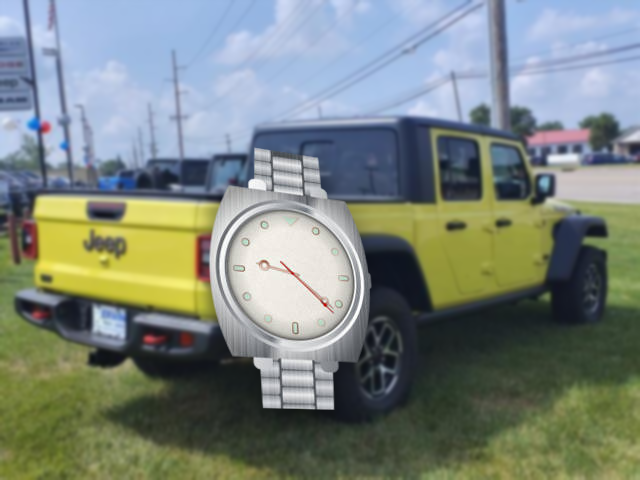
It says 9 h 21 min 22 s
